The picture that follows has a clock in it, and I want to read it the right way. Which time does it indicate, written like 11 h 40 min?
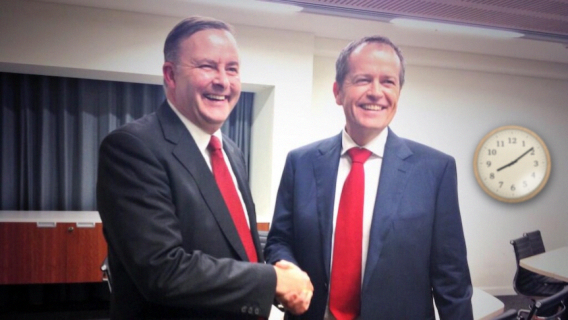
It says 8 h 09 min
